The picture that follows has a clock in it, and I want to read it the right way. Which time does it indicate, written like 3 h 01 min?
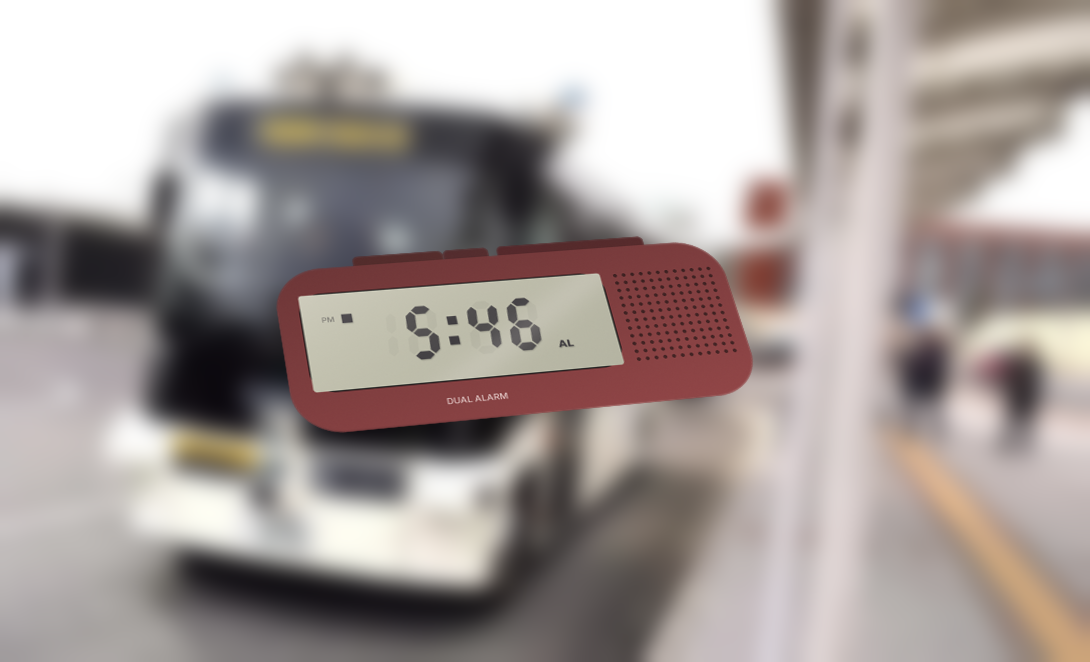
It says 5 h 46 min
